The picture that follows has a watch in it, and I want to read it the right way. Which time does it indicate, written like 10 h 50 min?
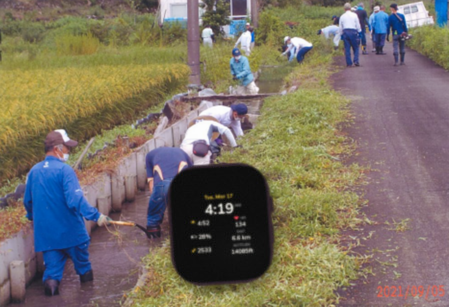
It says 4 h 19 min
